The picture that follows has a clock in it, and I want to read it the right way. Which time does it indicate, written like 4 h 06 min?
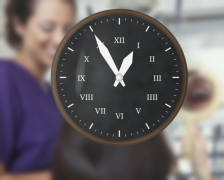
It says 12 h 55 min
